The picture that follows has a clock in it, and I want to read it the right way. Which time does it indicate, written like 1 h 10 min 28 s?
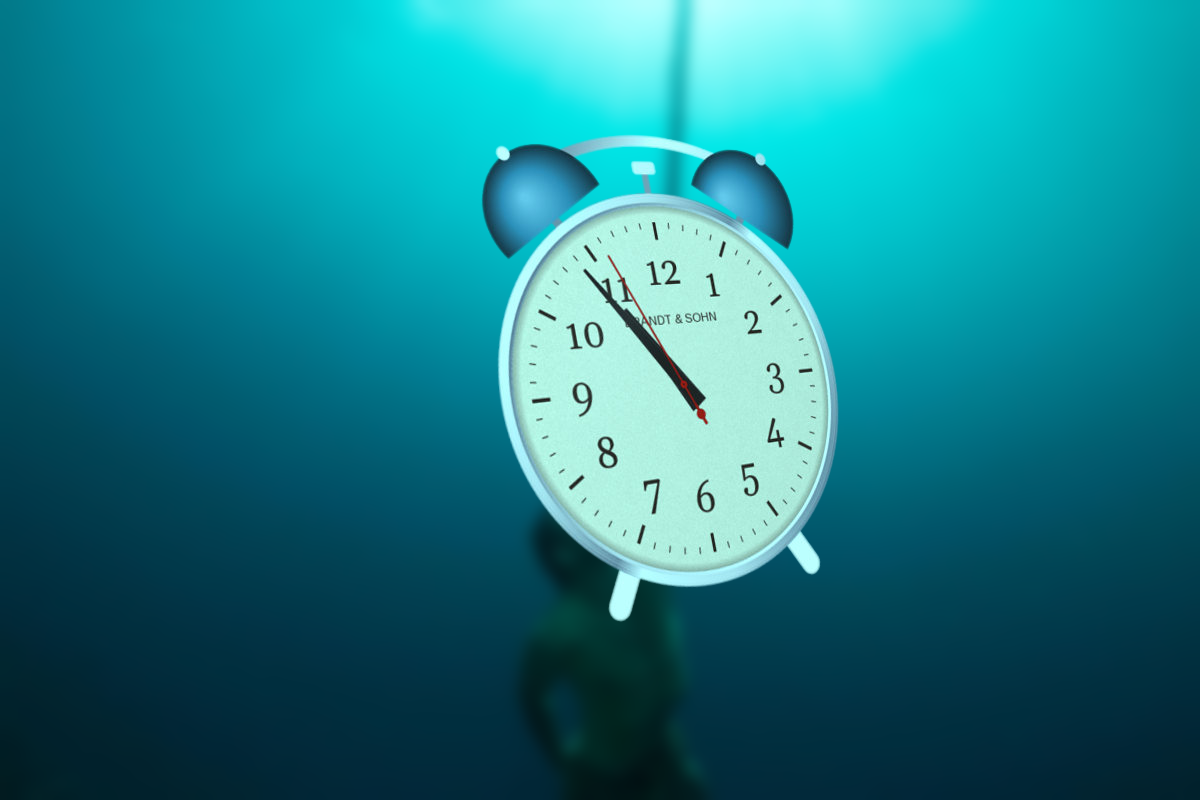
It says 10 h 53 min 56 s
